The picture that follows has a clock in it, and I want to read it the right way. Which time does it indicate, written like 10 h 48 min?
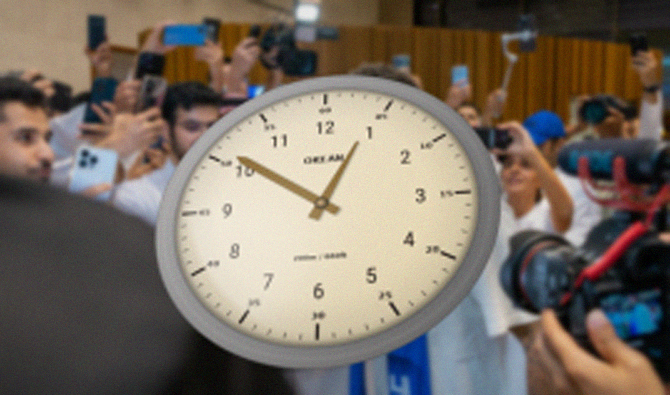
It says 12 h 51 min
